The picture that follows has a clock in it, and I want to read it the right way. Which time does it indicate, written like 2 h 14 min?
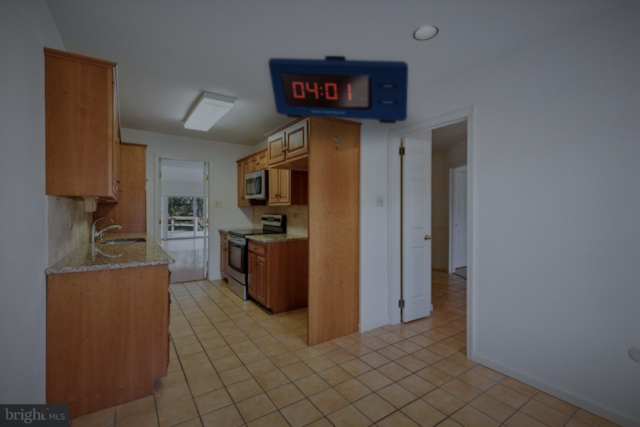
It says 4 h 01 min
